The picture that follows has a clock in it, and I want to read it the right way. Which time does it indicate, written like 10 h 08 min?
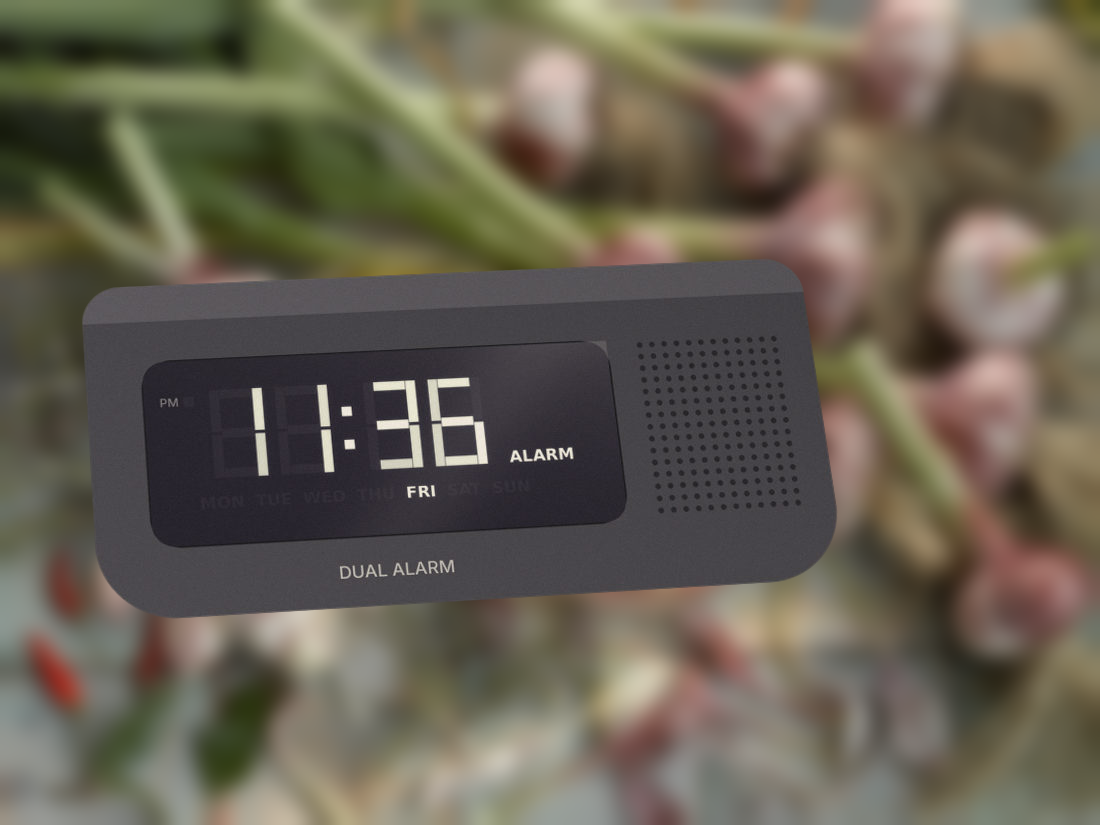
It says 11 h 36 min
